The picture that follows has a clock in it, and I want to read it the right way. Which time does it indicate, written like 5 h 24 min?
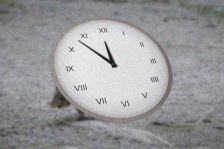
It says 11 h 53 min
